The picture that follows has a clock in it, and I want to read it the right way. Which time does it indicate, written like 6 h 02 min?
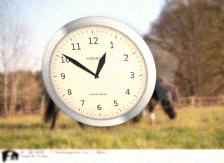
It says 12 h 51 min
